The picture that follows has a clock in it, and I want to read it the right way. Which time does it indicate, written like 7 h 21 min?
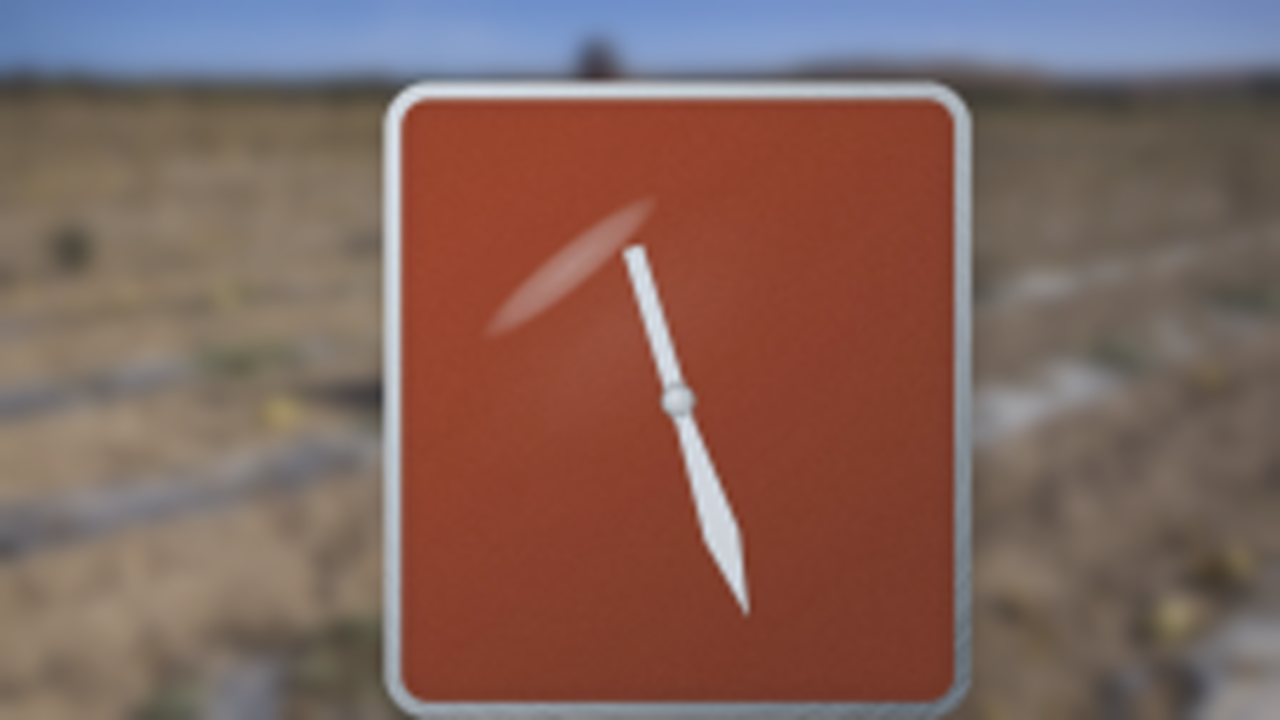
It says 11 h 27 min
